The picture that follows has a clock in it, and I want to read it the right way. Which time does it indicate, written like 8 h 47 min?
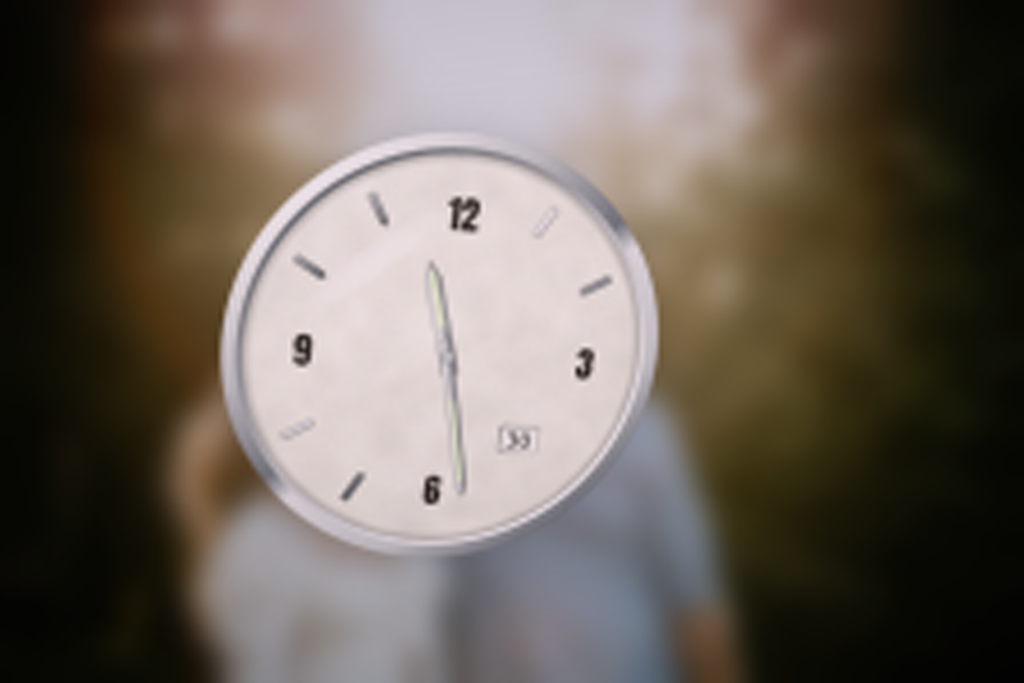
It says 11 h 28 min
